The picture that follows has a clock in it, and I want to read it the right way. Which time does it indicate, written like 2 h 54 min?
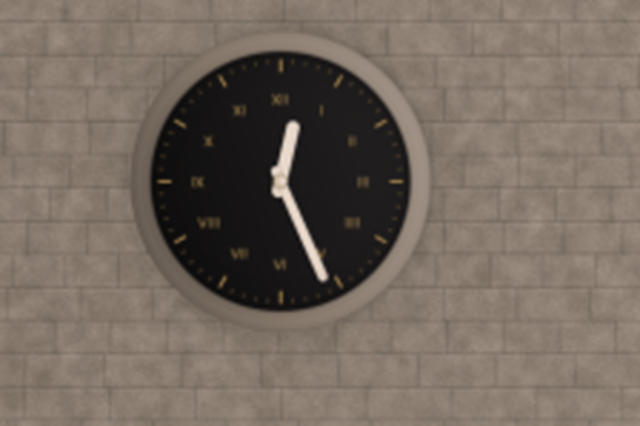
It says 12 h 26 min
